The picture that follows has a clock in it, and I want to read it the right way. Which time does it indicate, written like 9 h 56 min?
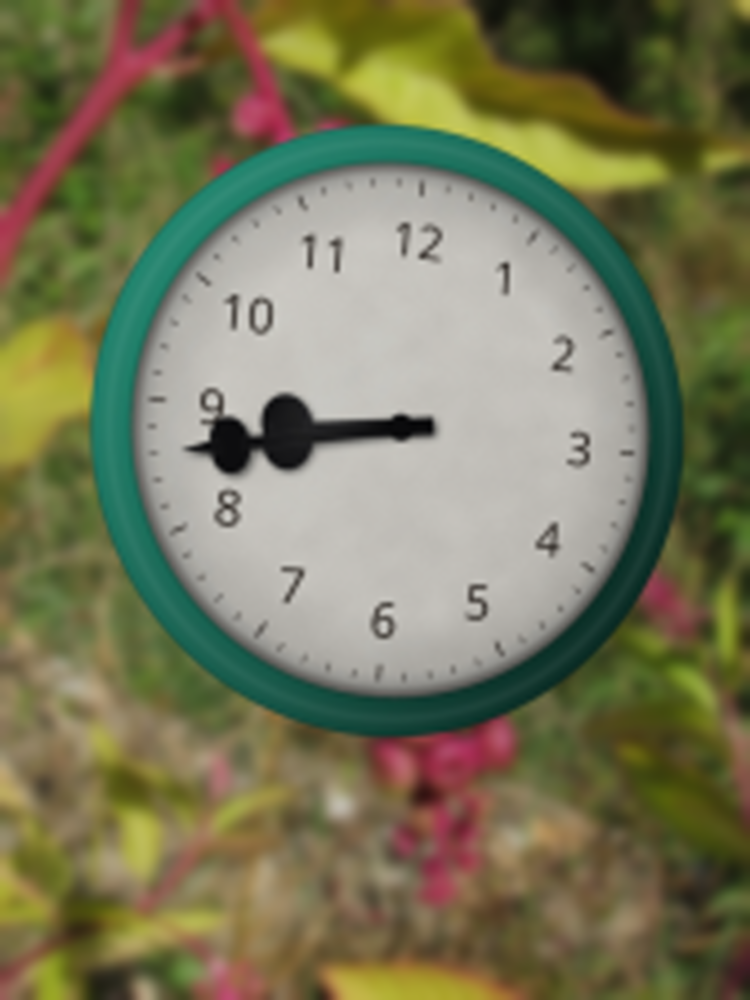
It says 8 h 43 min
